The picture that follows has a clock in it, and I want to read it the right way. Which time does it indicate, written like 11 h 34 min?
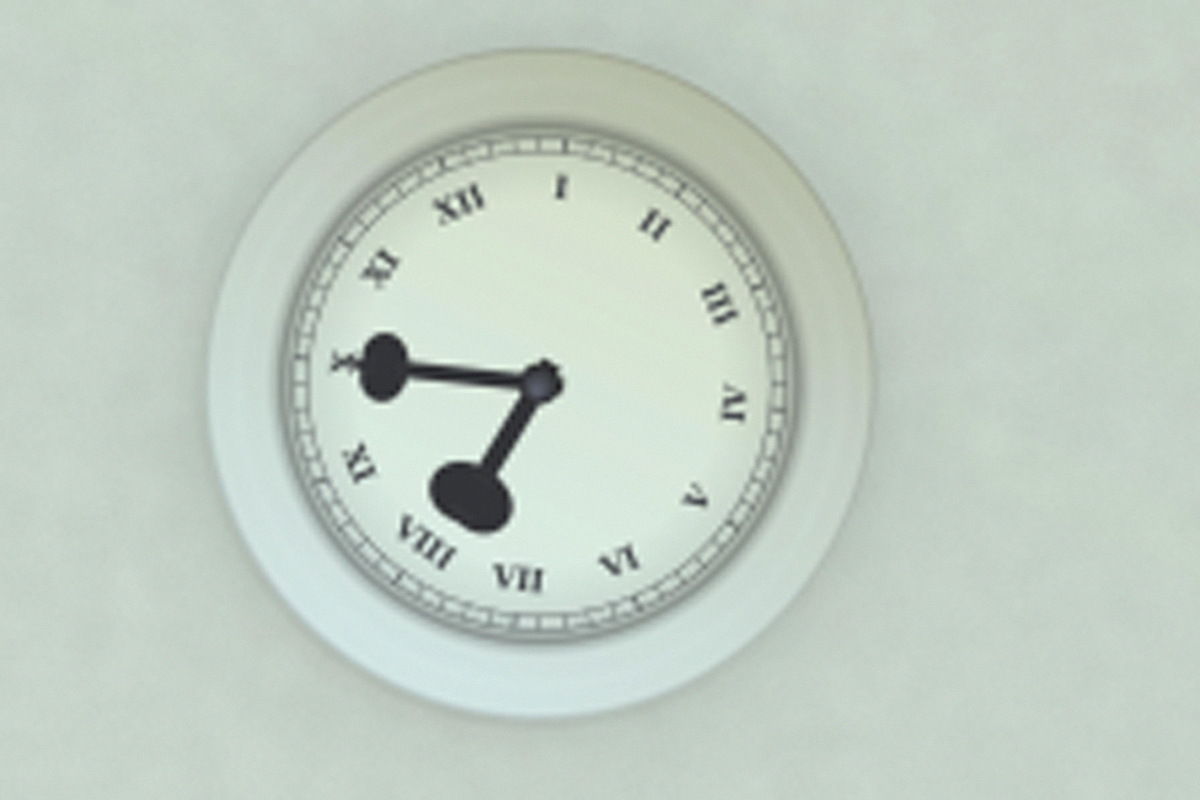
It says 7 h 50 min
